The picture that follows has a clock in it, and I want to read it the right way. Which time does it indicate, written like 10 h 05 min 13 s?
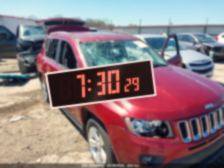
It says 7 h 30 min 29 s
